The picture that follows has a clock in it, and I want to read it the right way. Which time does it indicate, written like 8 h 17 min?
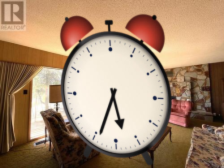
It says 5 h 34 min
